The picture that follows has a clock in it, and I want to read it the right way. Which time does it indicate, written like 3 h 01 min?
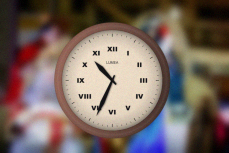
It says 10 h 34 min
